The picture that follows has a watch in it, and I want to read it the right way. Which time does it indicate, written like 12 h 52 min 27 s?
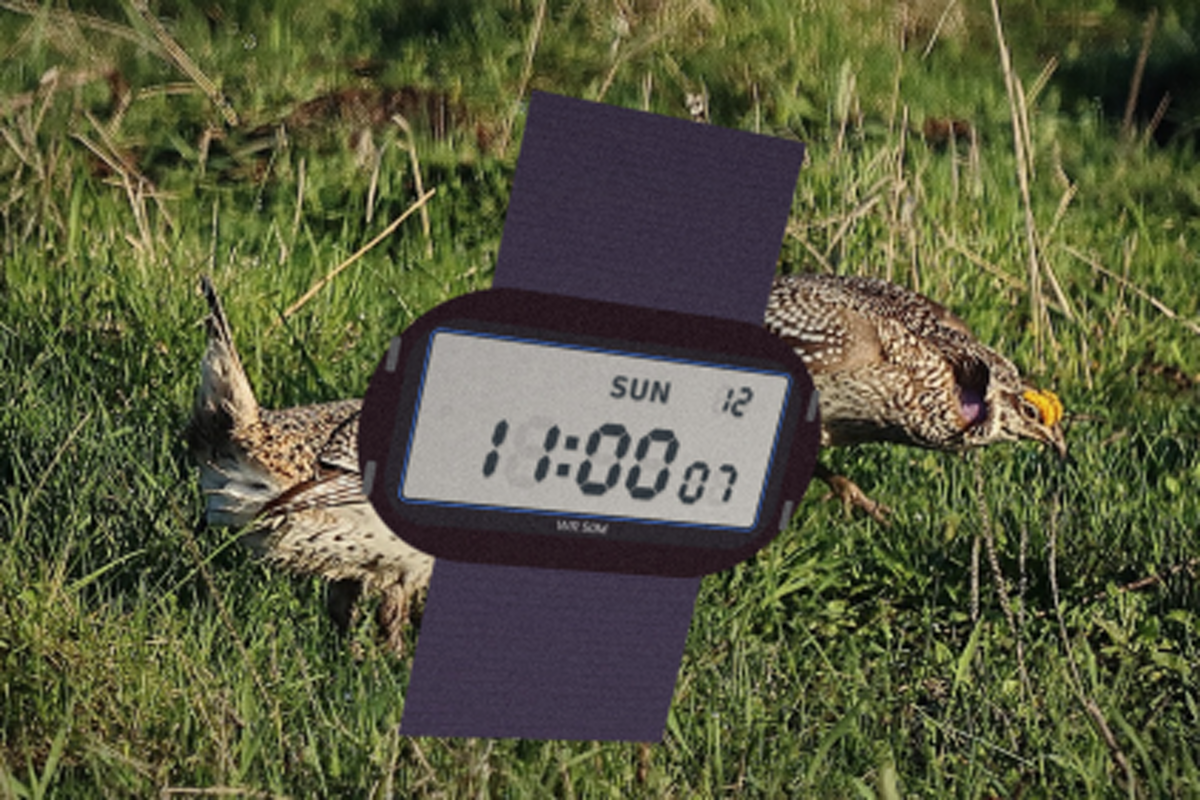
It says 11 h 00 min 07 s
